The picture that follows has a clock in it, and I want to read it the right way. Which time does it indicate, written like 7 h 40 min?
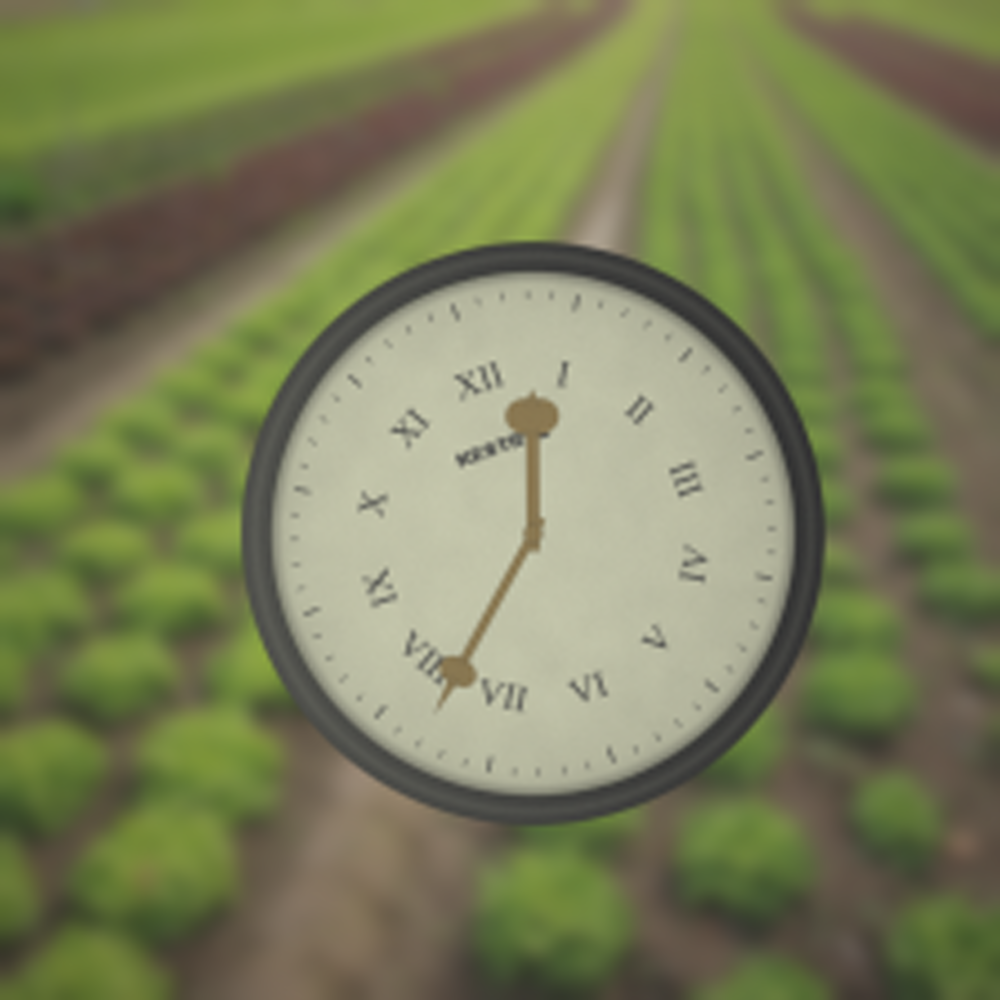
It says 12 h 38 min
